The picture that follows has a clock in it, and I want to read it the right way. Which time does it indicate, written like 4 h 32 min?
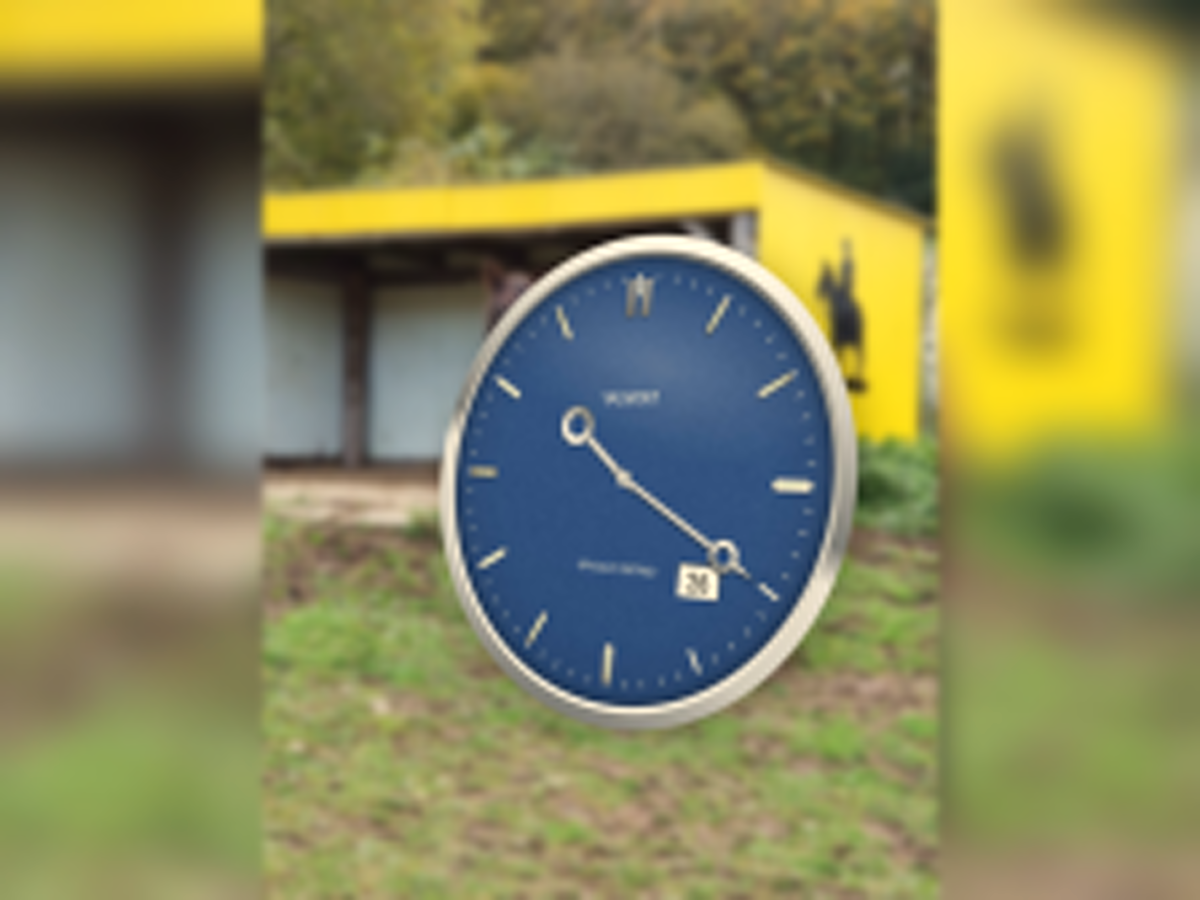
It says 10 h 20 min
